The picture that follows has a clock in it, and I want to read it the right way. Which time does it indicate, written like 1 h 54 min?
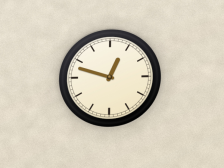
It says 12 h 48 min
